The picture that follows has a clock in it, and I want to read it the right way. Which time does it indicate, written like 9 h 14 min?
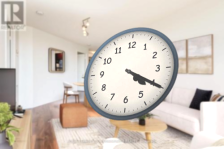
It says 4 h 20 min
